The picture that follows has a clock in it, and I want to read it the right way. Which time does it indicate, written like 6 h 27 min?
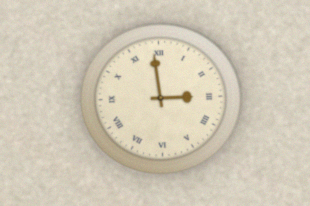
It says 2 h 59 min
